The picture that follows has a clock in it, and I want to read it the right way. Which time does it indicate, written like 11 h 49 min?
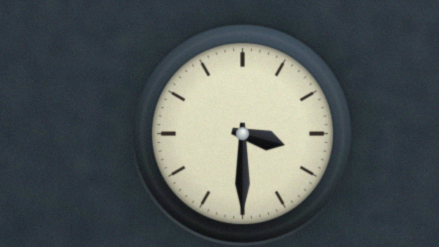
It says 3 h 30 min
